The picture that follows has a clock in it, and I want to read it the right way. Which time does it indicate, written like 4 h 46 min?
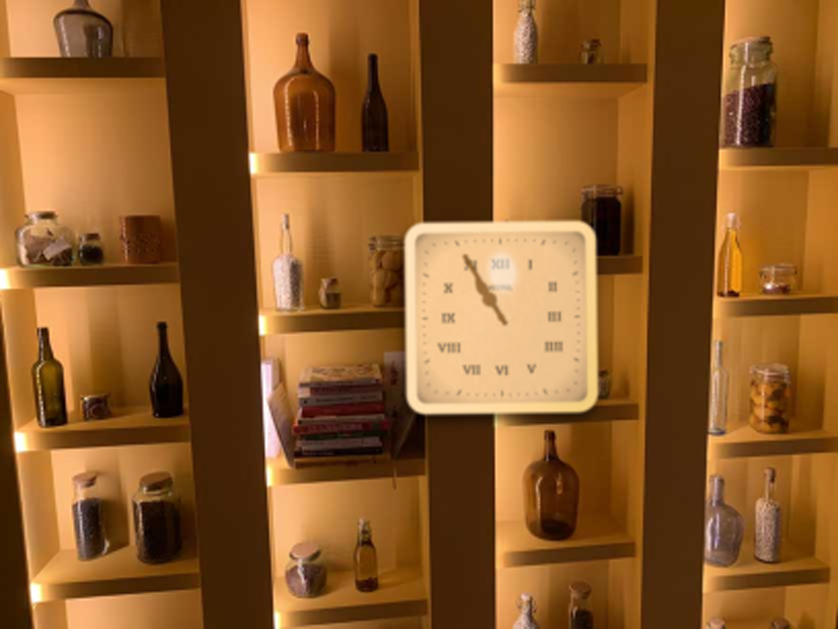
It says 10 h 55 min
